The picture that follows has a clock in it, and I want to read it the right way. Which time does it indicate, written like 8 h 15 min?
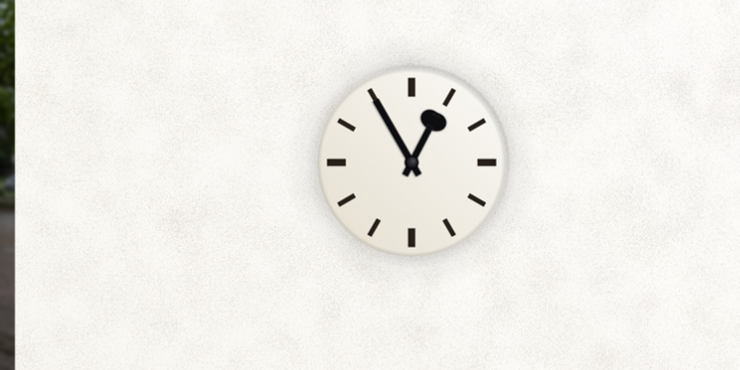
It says 12 h 55 min
